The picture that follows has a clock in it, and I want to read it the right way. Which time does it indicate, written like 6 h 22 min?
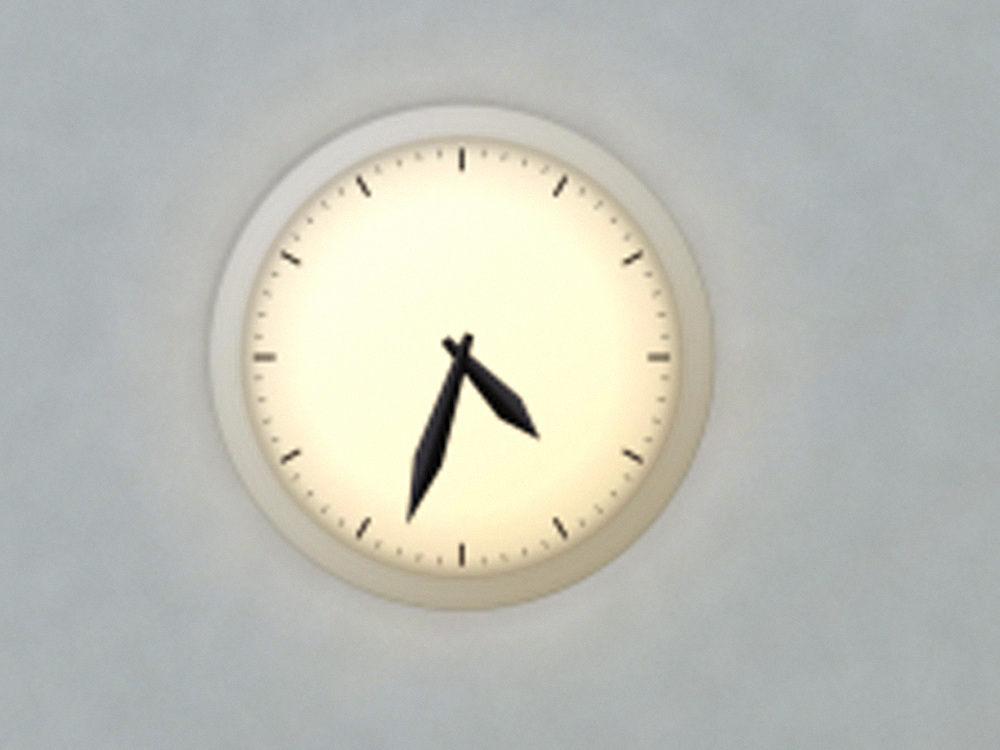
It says 4 h 33 min
